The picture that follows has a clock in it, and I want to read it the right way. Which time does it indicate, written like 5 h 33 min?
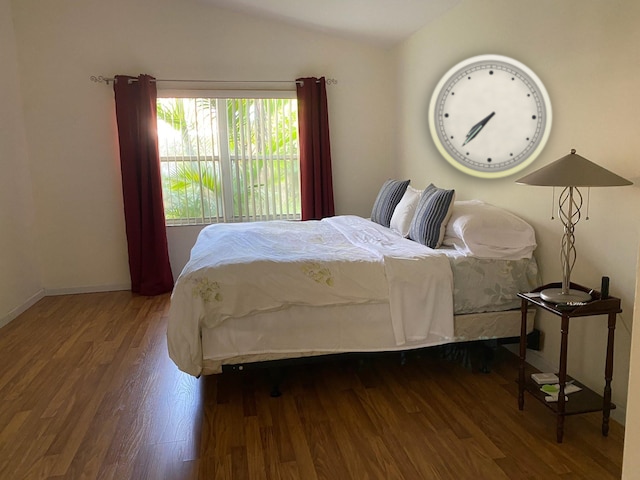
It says 7 h 37 min
